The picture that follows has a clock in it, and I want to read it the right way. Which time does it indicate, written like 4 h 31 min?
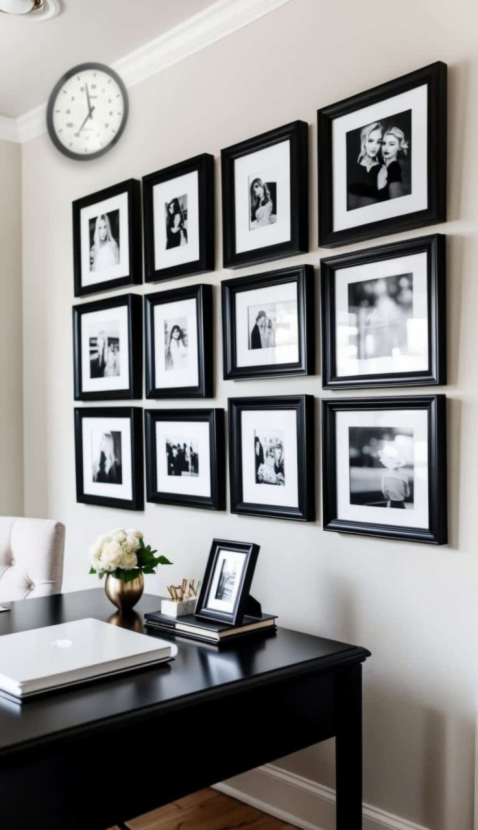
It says 6 h 57 min
